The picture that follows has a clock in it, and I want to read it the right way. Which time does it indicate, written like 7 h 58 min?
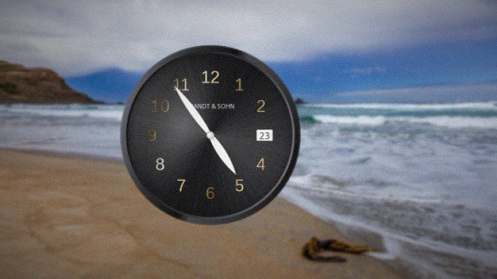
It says 4 h 54 min
